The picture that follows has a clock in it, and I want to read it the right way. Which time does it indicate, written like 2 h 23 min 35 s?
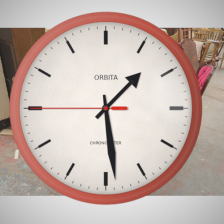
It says 1 h 28 min 45 s
